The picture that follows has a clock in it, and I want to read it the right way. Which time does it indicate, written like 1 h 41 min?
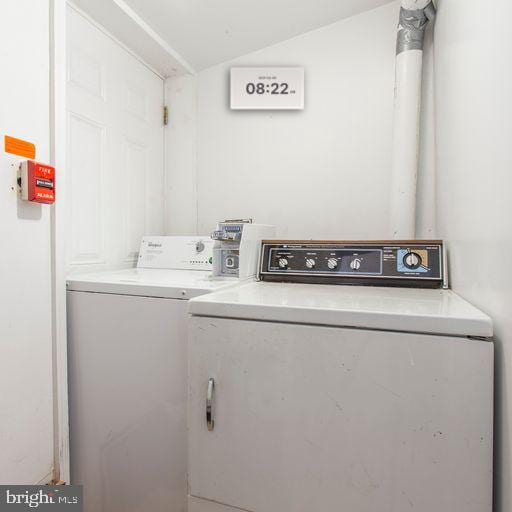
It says 8 h 22 min
